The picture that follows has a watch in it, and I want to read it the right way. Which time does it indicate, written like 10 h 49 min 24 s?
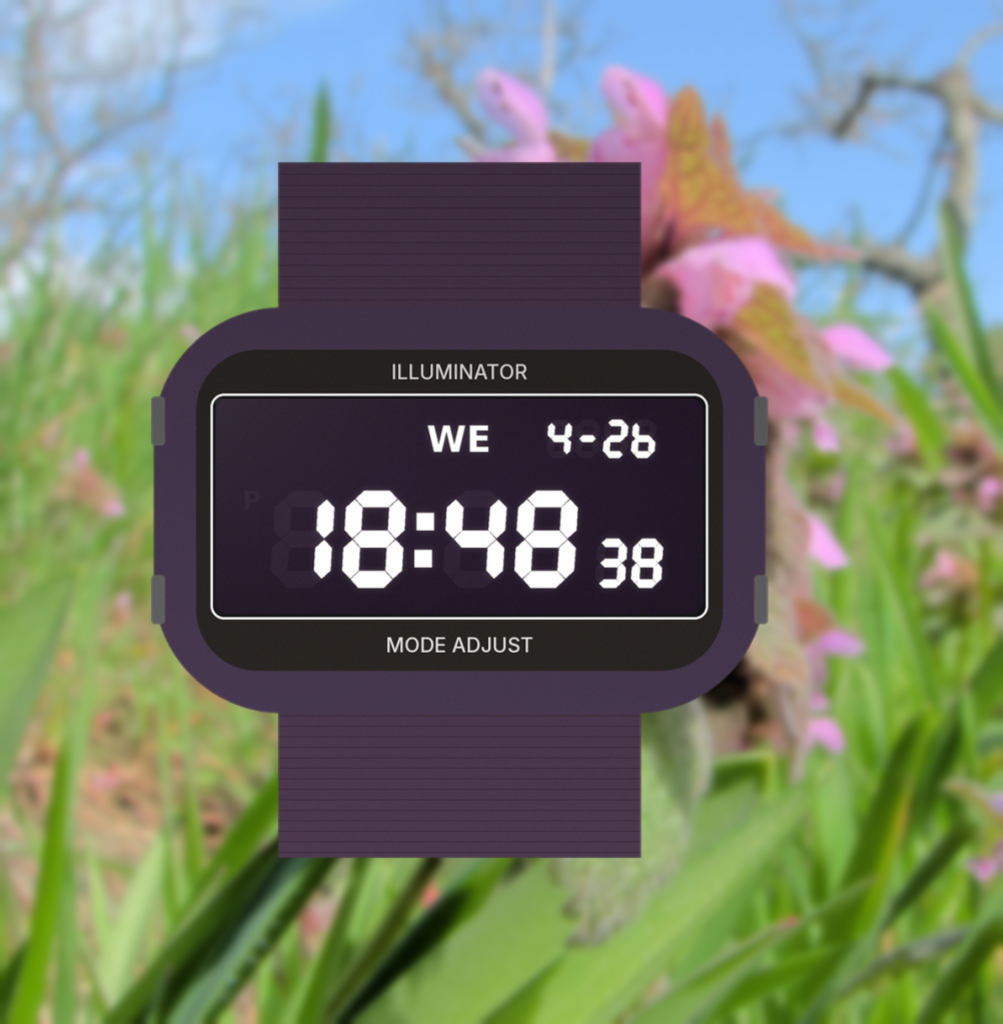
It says 18 h 48 min 38 s
